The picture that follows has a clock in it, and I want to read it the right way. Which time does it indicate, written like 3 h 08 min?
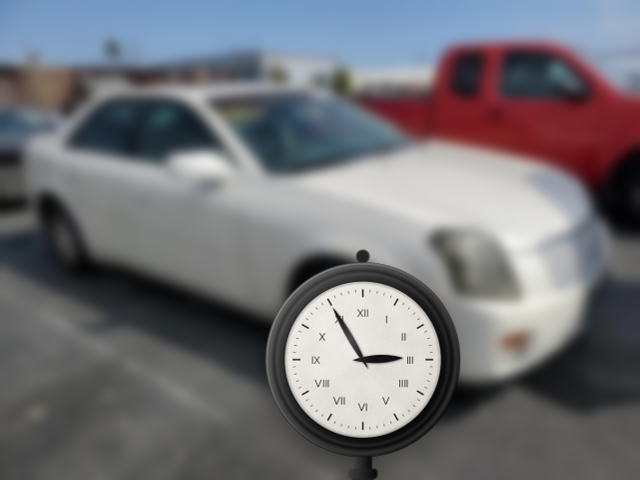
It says 2 h 55 min
